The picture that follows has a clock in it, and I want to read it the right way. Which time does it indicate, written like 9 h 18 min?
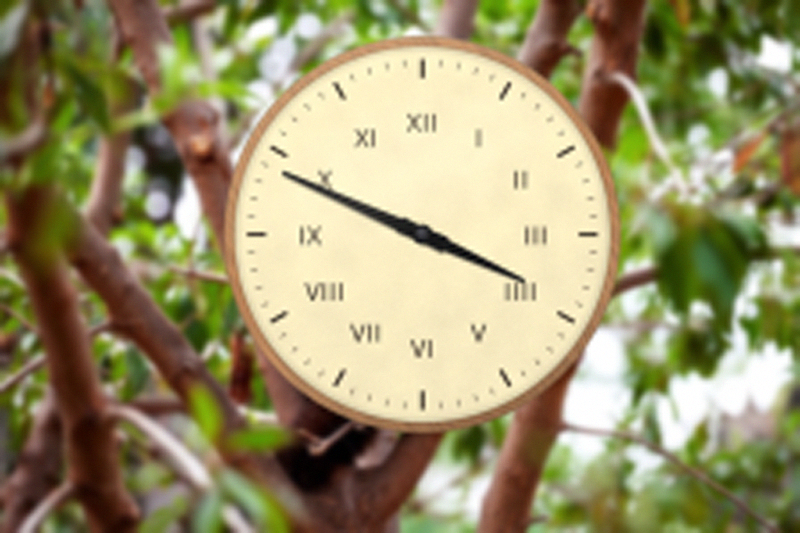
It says 3 h 49 min
